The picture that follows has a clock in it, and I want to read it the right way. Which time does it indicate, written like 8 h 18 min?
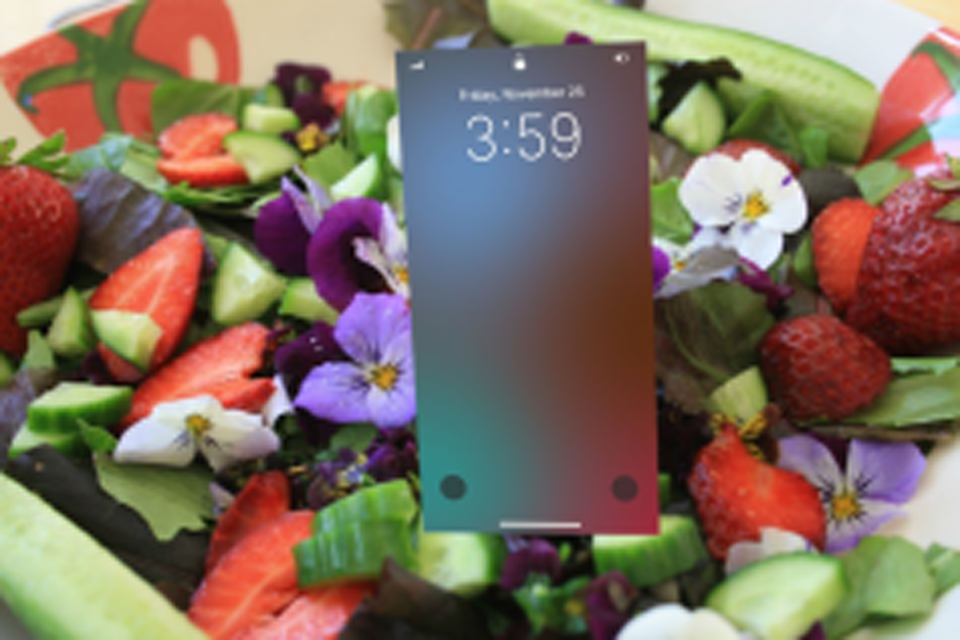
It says 3 h 59 min
